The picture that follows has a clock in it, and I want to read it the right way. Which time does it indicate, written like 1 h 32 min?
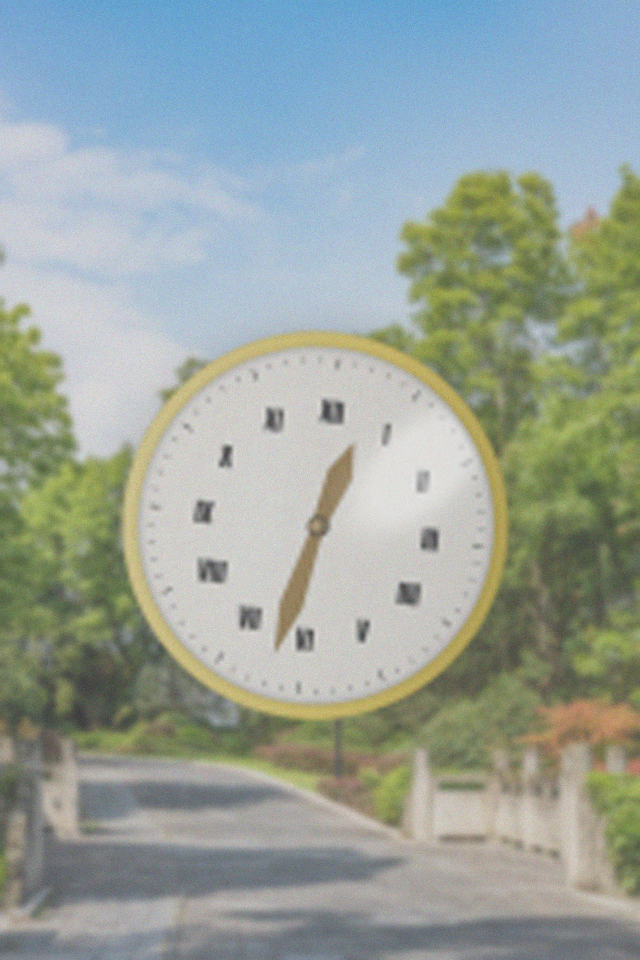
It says 12 h 32 min
